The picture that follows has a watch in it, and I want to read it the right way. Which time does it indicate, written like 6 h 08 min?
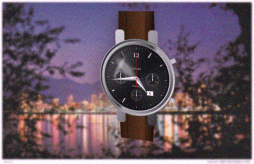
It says 4 h 44 min
